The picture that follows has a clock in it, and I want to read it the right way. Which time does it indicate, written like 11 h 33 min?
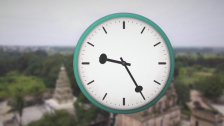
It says 9 h 25 min
